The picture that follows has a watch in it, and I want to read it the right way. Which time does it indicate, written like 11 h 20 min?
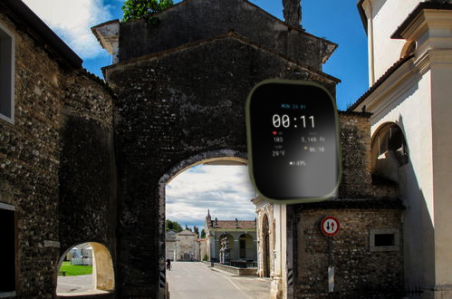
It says 0 h 11 min
